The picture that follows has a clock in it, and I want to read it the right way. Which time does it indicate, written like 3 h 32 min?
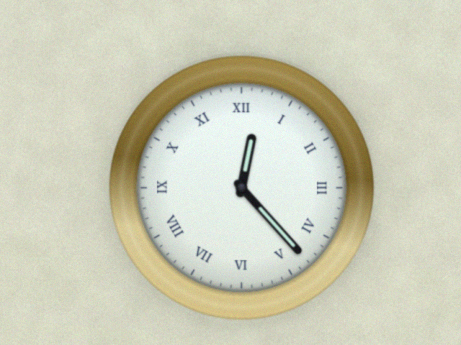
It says 12 h 23 min
